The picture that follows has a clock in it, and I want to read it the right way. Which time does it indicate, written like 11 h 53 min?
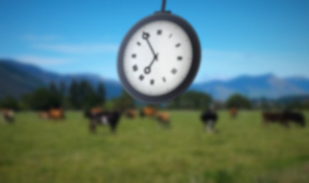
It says 6 h 54 min
